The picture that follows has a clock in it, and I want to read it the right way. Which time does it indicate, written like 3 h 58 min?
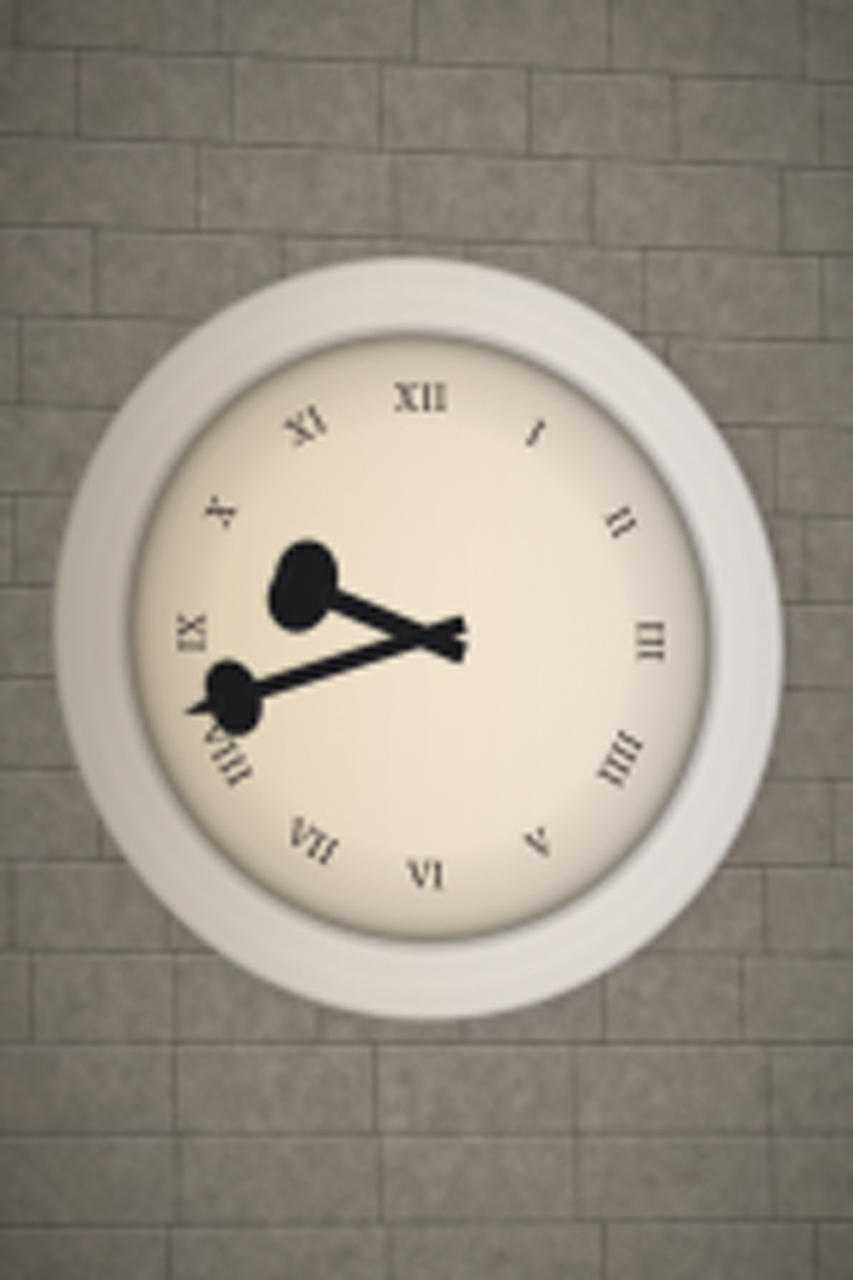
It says 9 h 42 min
